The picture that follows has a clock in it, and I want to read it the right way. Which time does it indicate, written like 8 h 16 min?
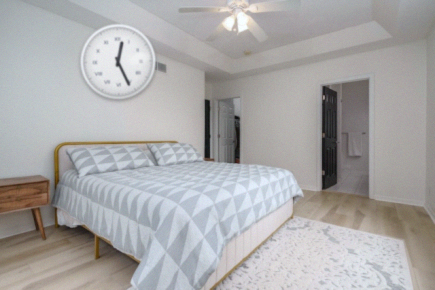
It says 12 h 26 min
